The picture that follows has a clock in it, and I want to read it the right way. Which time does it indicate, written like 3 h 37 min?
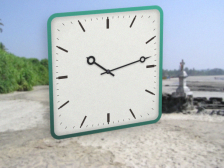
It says 10 h 13 min
